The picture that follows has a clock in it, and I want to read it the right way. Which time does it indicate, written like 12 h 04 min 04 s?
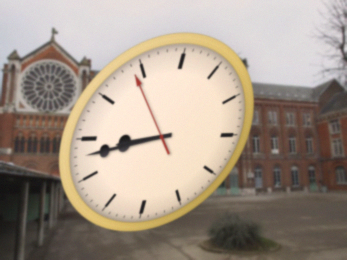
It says 8 h 42 min 54 s
